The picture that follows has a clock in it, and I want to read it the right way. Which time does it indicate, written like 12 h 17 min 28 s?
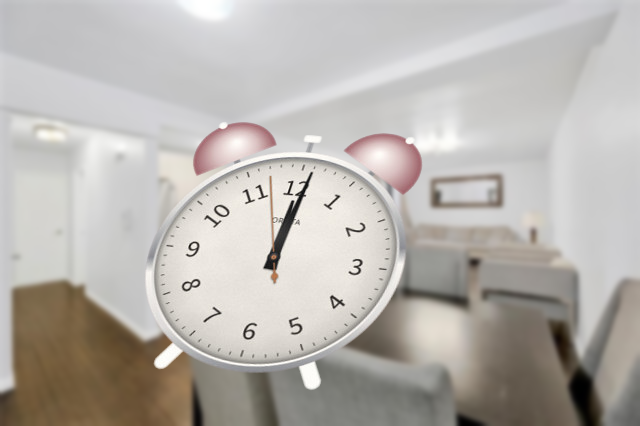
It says 12 h 00 min 57 s
